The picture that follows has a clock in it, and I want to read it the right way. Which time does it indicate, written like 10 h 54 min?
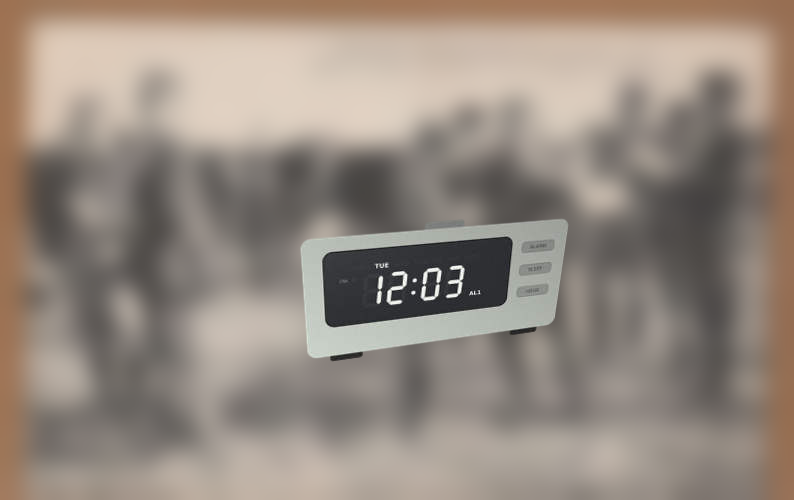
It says 12 h 03 min
